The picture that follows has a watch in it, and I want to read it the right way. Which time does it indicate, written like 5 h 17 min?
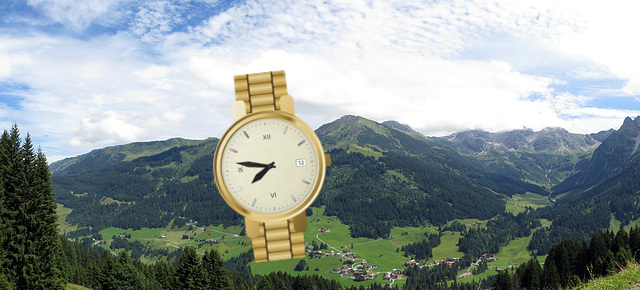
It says 7 h 47 min
